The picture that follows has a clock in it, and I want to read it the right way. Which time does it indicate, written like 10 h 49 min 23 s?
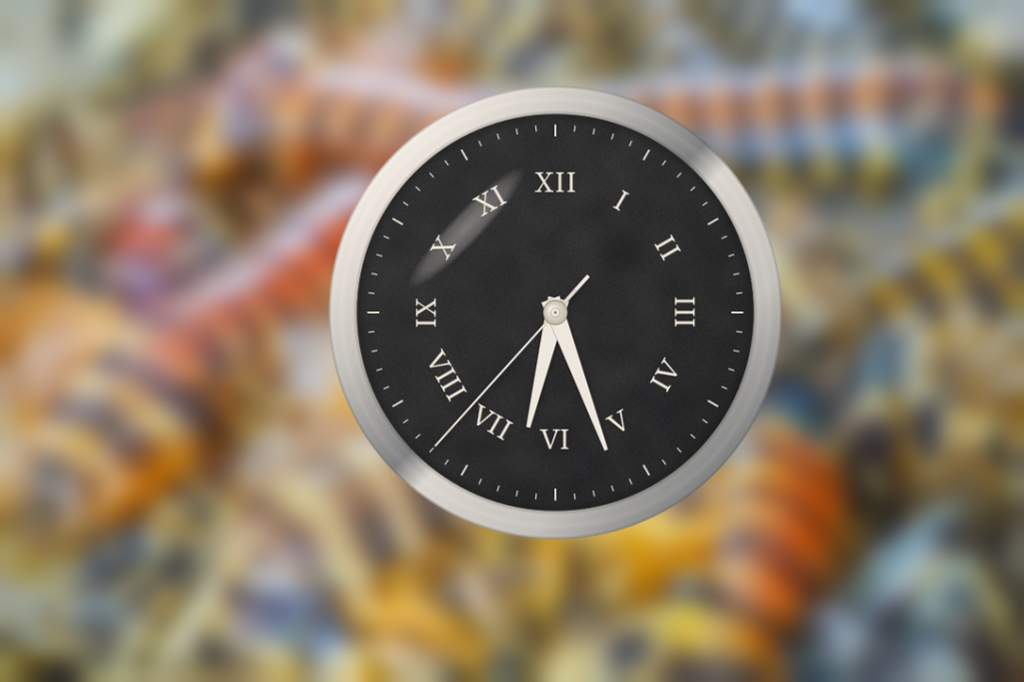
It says 6 h 26 min 37 s
